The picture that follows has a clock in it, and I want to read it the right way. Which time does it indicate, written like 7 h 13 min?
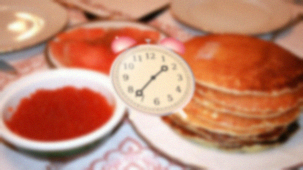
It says 1 h 37 min
